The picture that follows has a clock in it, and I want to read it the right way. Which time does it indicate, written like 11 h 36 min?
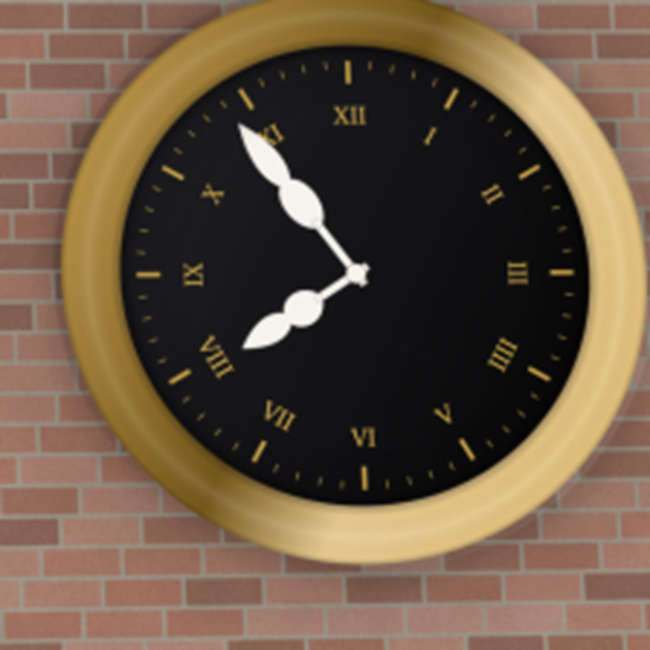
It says 7 h 54 min
